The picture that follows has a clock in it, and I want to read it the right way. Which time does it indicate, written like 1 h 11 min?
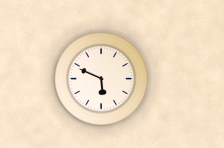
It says 5 h 49 min
